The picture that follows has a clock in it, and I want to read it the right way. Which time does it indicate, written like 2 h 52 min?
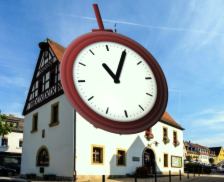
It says 11 h 05 min
